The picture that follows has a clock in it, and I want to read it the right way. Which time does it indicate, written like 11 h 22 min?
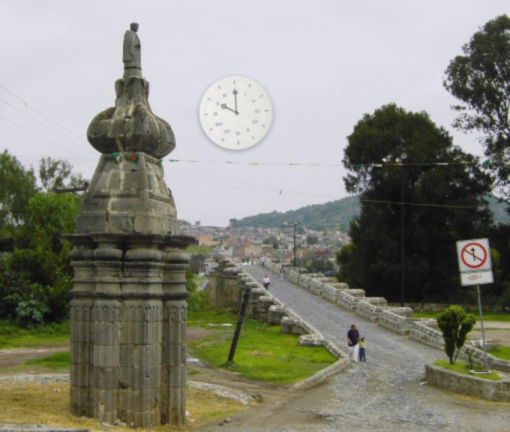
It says 10 h 00 min
